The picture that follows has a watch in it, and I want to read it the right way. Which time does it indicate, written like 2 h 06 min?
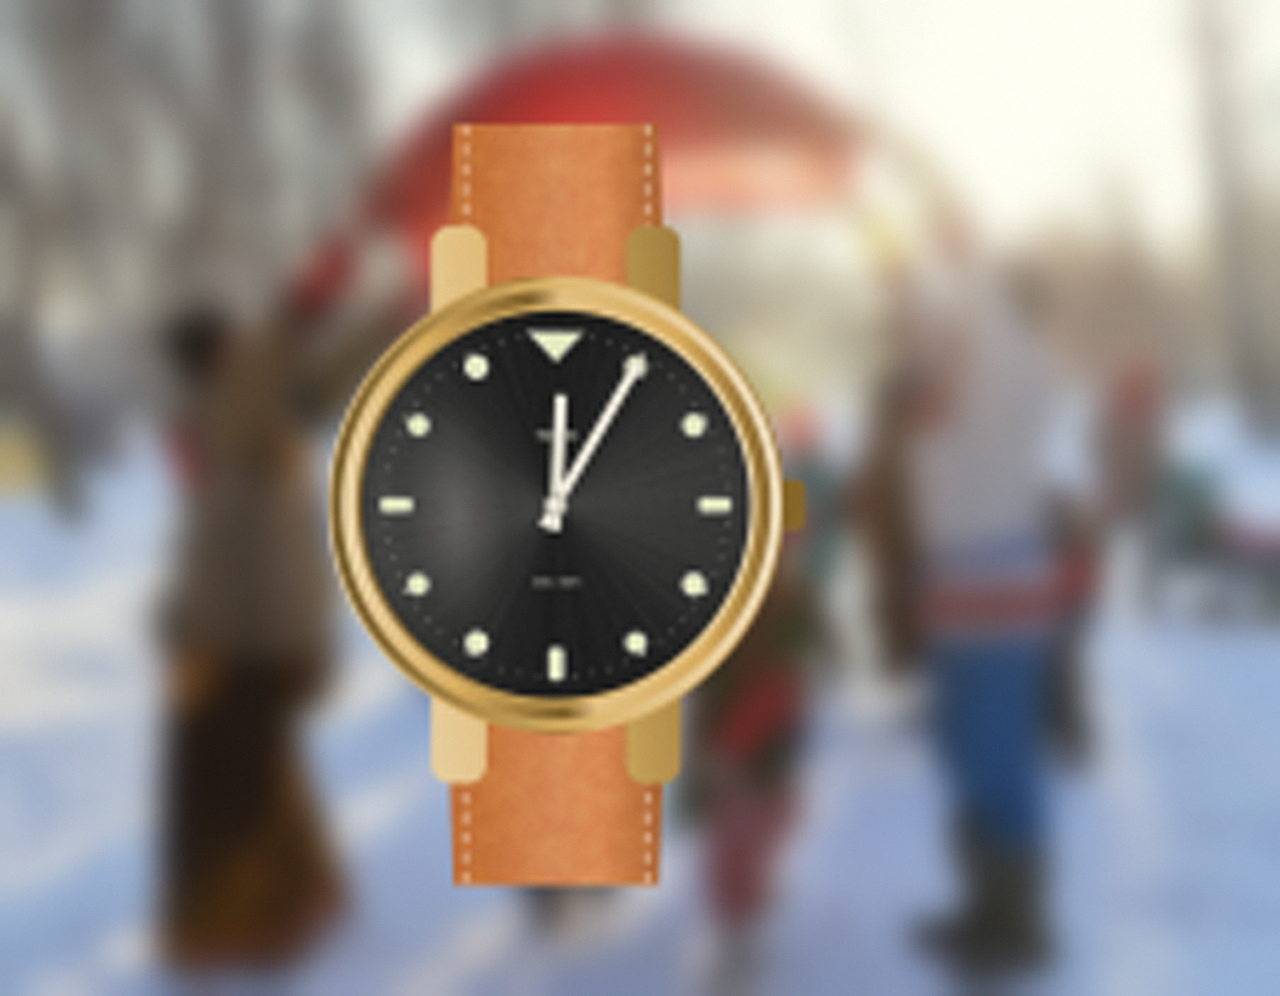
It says 12 h 05 min
